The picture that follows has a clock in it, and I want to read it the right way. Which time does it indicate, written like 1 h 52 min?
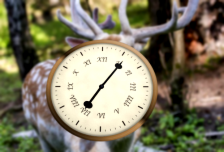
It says 7 h 06 min
